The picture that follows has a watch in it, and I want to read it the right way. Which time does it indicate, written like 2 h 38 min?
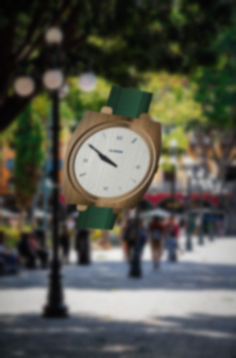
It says 9 h 50 min
